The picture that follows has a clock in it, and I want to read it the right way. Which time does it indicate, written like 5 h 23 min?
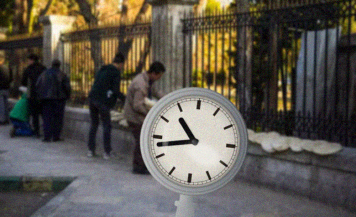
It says 10 h 43 min
